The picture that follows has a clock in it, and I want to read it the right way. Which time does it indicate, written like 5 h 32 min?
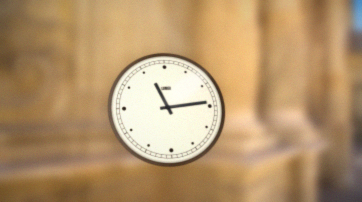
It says 11 h 14 min
